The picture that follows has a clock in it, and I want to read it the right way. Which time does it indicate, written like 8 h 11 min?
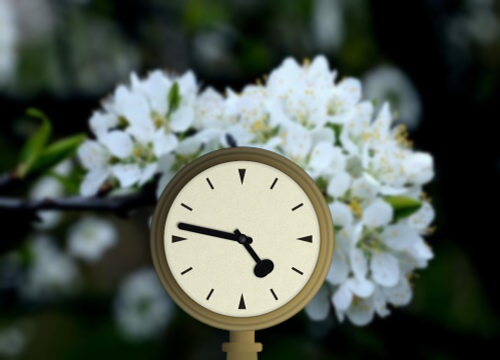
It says 4 h 47 min
